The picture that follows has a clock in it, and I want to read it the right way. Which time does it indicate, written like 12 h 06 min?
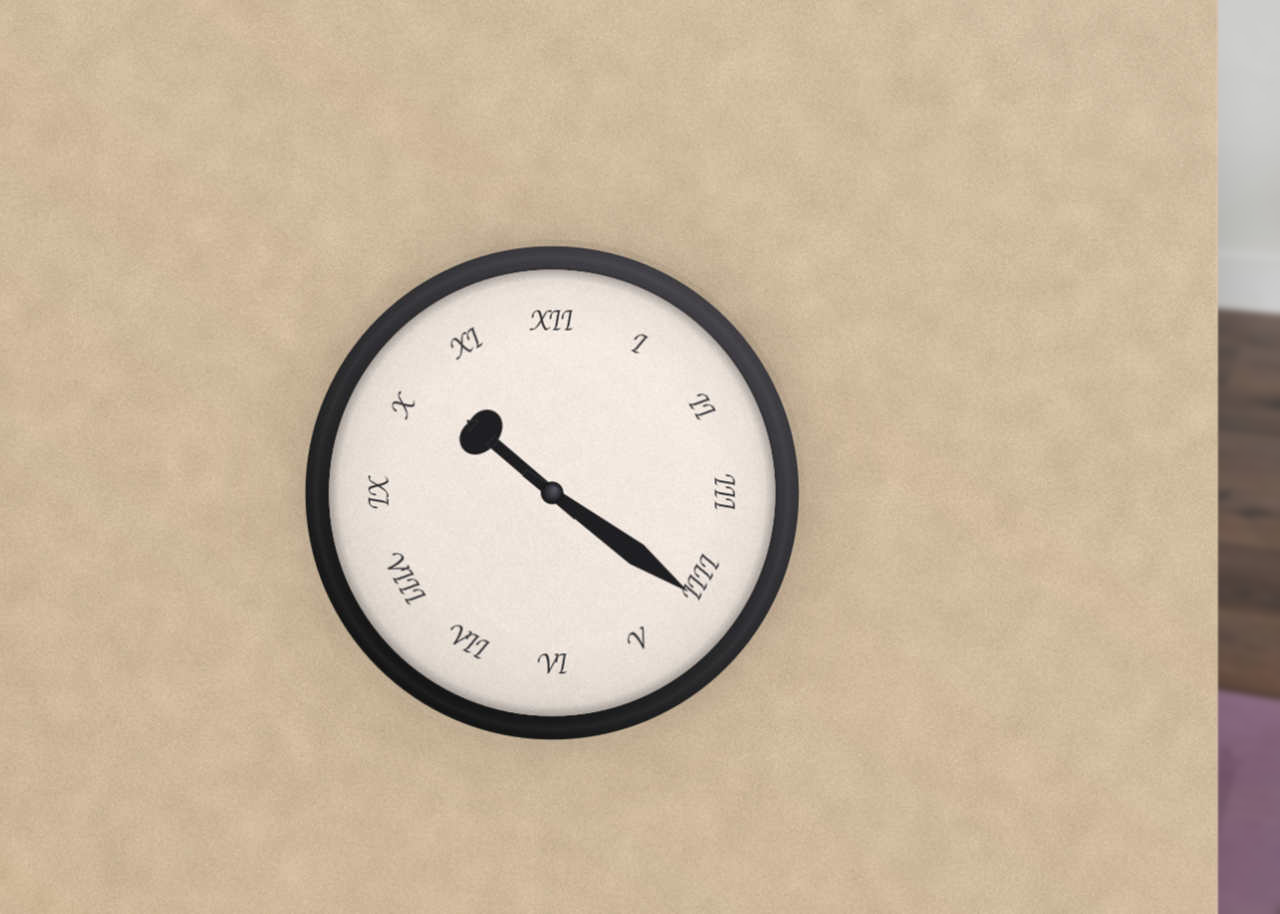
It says 10 h 21 min
